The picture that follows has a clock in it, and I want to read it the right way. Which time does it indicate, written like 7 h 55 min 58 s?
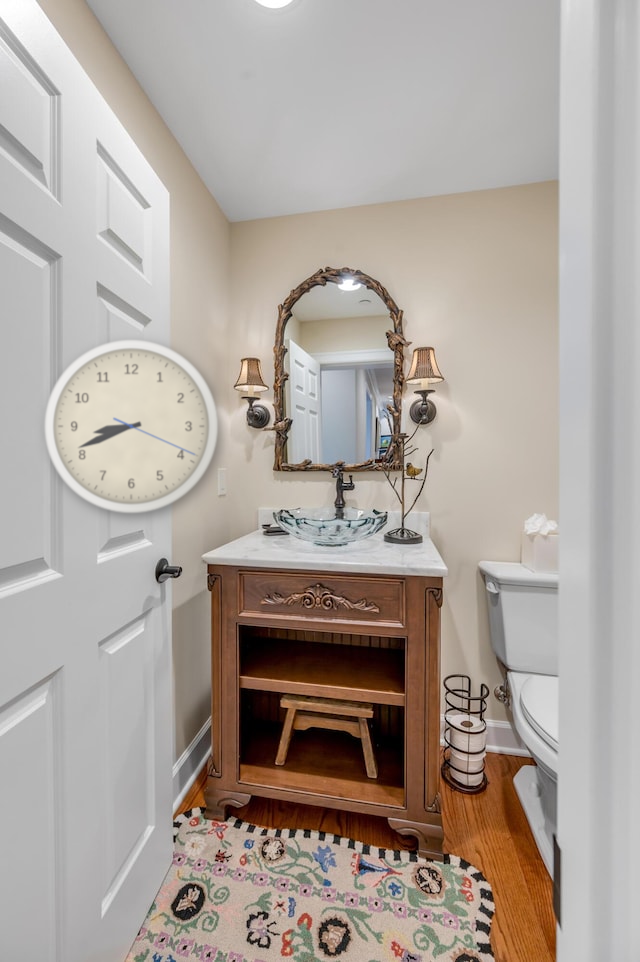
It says 8 h 41 min 19 s
